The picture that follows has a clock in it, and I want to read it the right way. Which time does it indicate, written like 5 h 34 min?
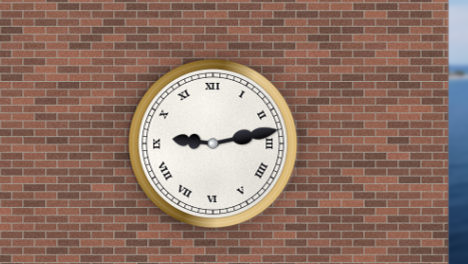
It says 9 h 13 min
